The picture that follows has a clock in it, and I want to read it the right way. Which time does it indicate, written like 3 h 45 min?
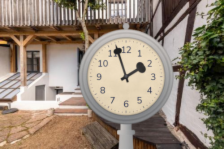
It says 1 h 57 min
